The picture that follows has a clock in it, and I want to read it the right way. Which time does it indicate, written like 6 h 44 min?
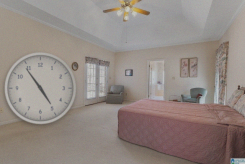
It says 4 h 54 min
